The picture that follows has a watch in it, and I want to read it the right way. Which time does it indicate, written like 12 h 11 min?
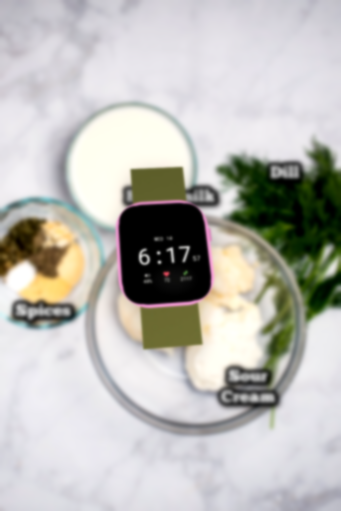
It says 6 h 17 min
